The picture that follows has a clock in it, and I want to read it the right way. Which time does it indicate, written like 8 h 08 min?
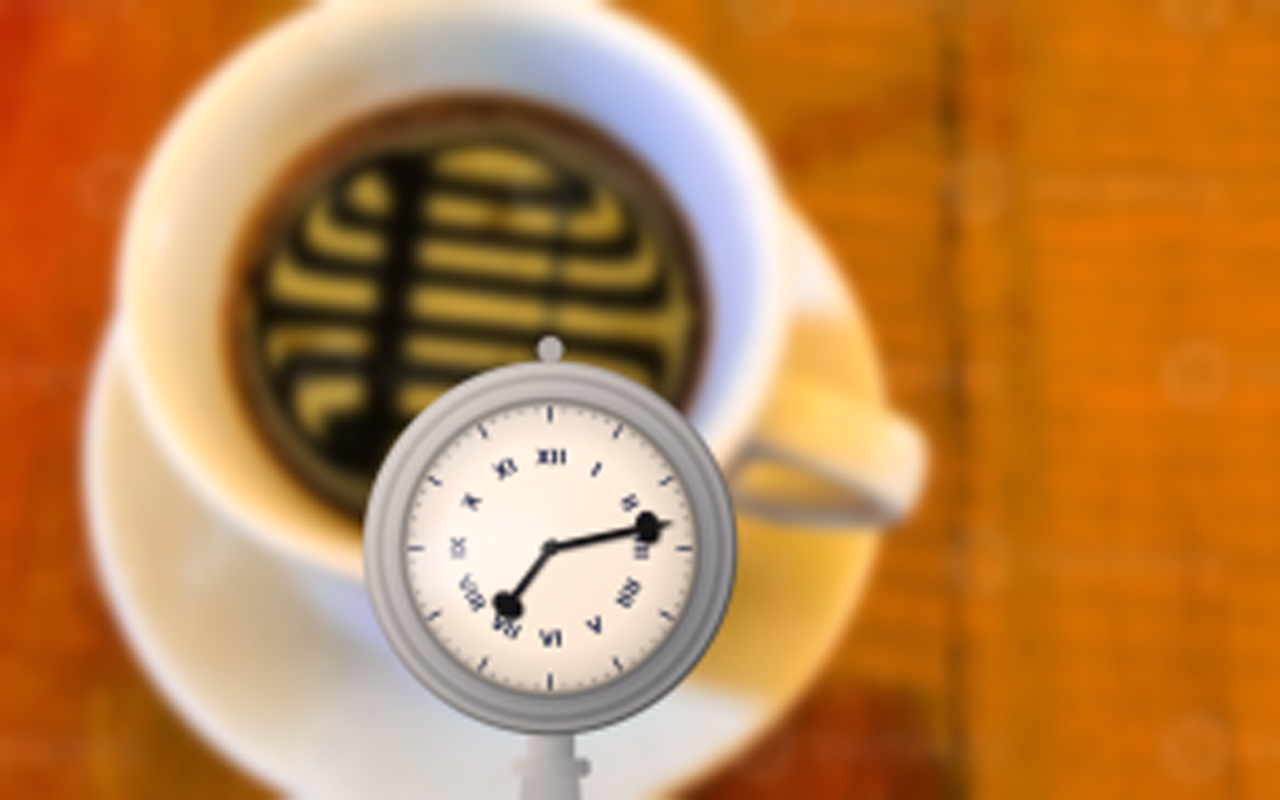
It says 7 h 13 min
